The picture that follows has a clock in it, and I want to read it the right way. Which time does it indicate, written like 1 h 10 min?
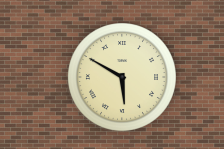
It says 5 h 50 min
